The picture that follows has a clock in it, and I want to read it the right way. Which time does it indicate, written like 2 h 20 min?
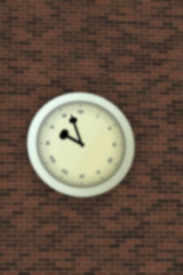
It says 9 h 57 min
